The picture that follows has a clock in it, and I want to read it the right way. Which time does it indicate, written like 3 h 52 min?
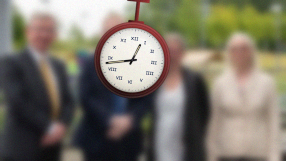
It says 12 h 43 min
